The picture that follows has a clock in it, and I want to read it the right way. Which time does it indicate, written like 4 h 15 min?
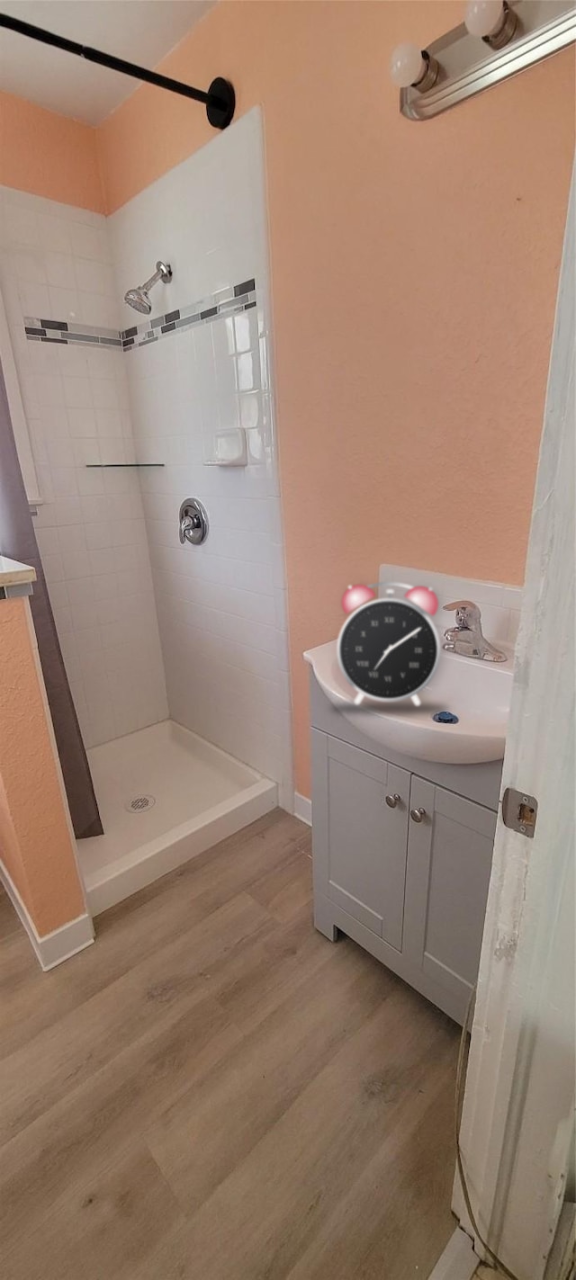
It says 7 h 09 min
